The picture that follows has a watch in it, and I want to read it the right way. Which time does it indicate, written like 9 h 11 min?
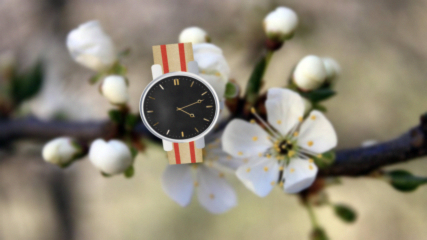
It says 4 h 12 min
